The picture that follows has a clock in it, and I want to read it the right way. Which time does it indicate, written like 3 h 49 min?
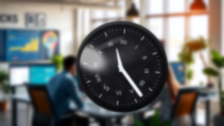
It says 11 h 23 min
